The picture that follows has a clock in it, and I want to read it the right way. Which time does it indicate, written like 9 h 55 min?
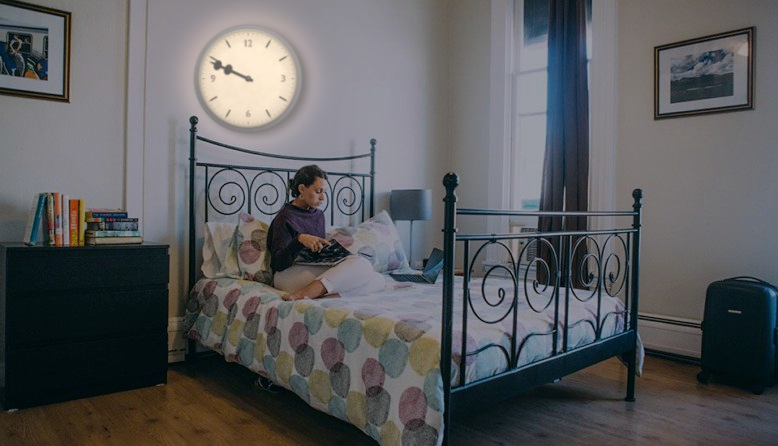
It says 9 h 49 min
